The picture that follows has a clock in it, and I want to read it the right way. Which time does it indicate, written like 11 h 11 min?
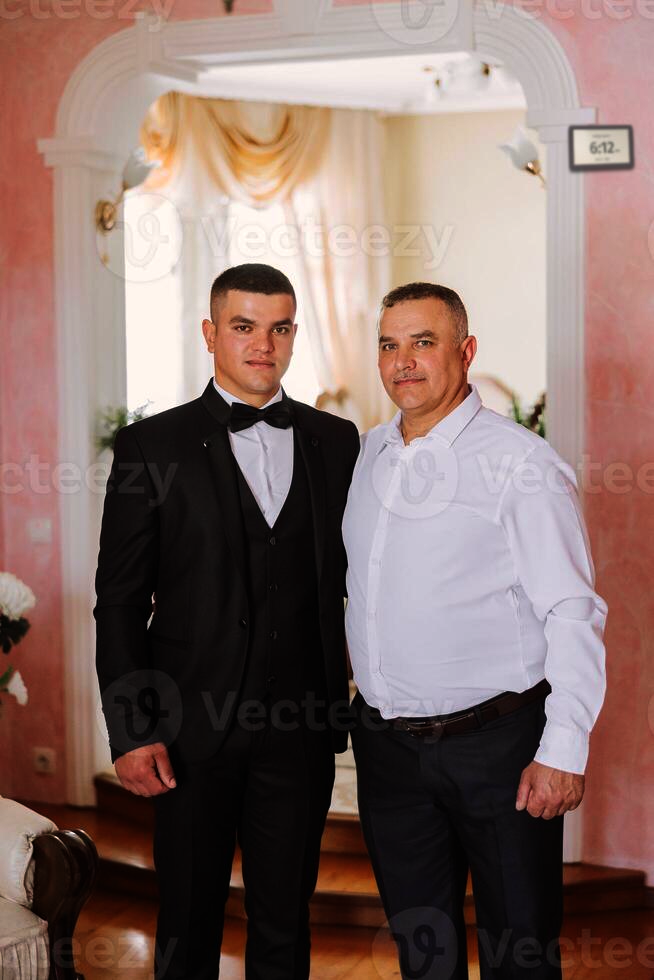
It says 6 h 12 min
